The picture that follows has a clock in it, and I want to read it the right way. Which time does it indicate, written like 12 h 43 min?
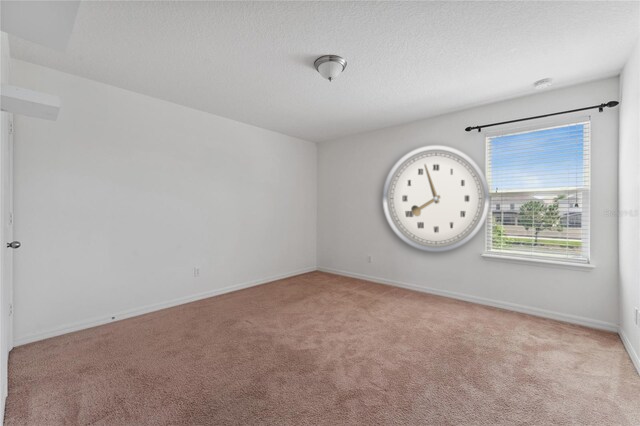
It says 7 h 57 min
